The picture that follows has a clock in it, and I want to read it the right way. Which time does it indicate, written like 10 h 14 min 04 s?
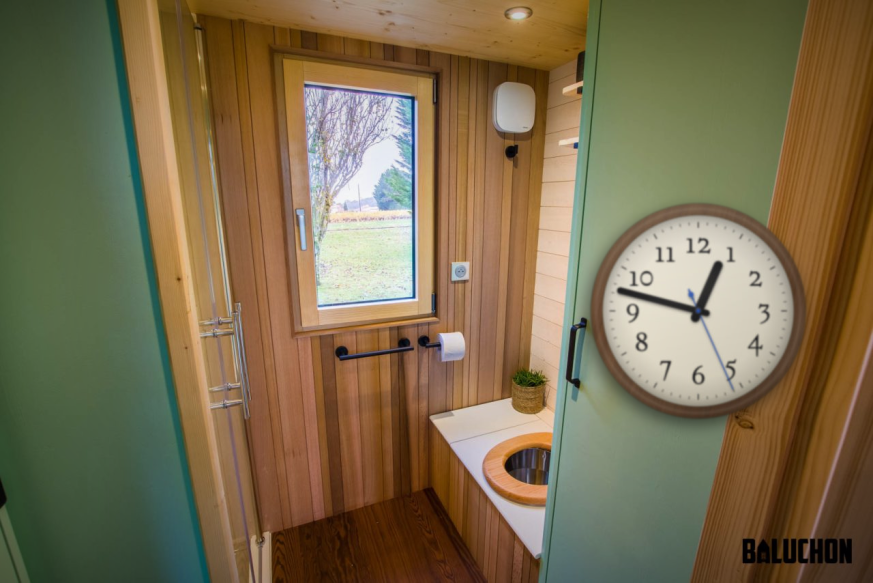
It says 12 h 47 min 26 s
